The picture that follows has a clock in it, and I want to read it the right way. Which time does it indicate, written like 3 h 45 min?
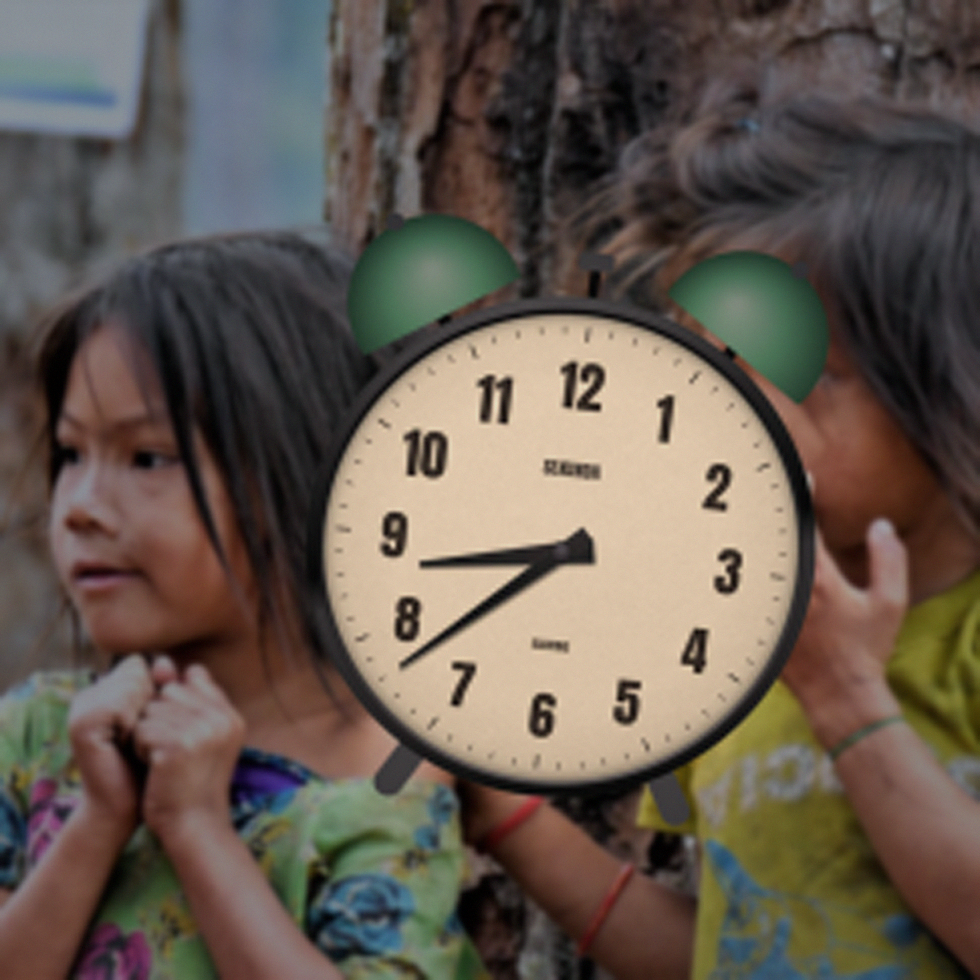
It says 8 h 38 min
